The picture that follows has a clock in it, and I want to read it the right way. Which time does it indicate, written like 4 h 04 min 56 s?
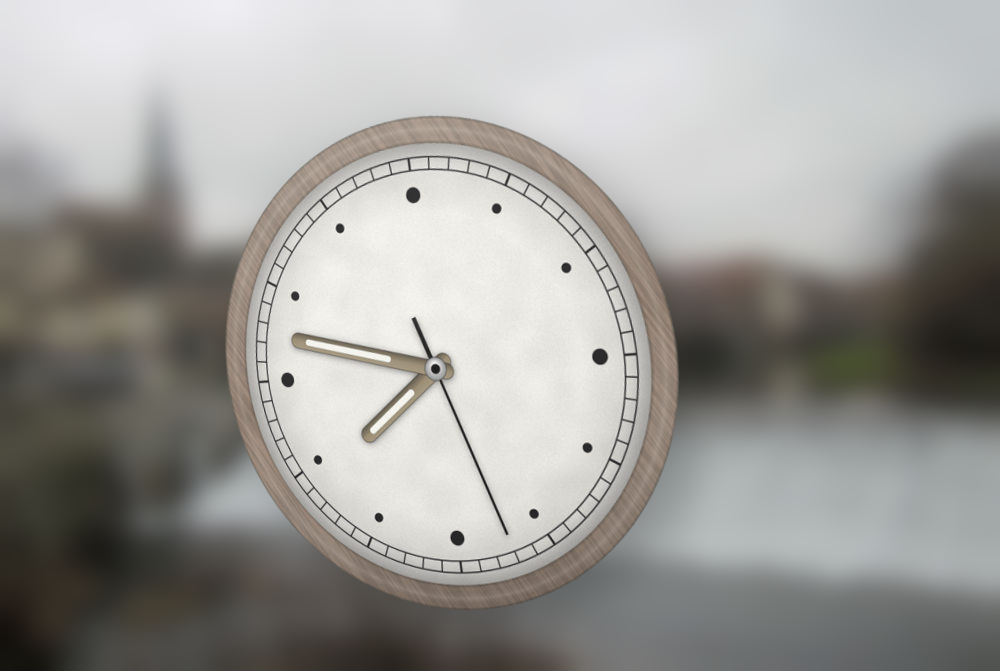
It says 7 h 47 min 27 s
